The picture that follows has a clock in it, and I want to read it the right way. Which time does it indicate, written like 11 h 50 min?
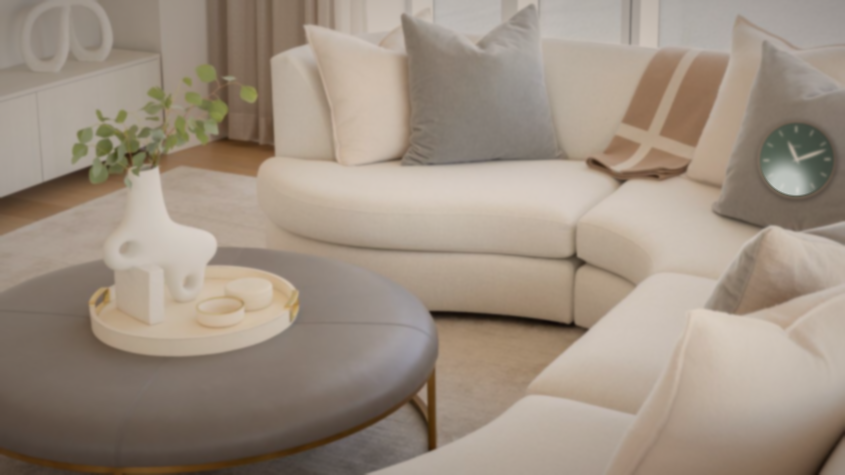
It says 11 h 12 min
